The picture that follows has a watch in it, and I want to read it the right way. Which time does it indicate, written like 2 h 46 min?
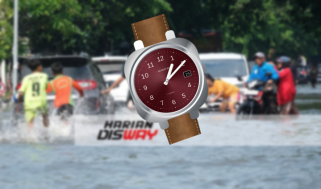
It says 1 h 10 min
